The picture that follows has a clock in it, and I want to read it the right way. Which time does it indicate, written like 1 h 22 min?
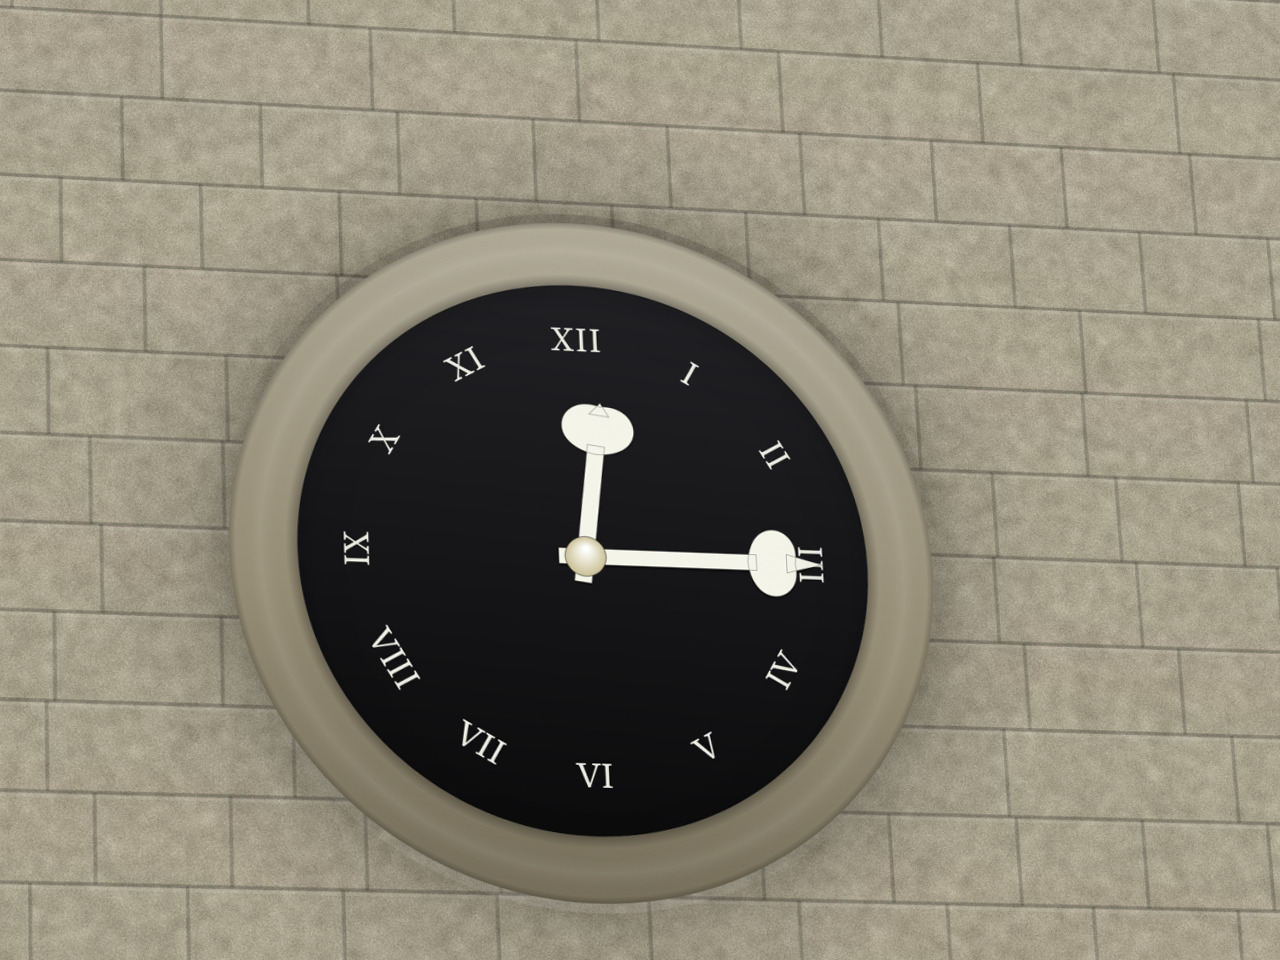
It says 12 h 15 min
